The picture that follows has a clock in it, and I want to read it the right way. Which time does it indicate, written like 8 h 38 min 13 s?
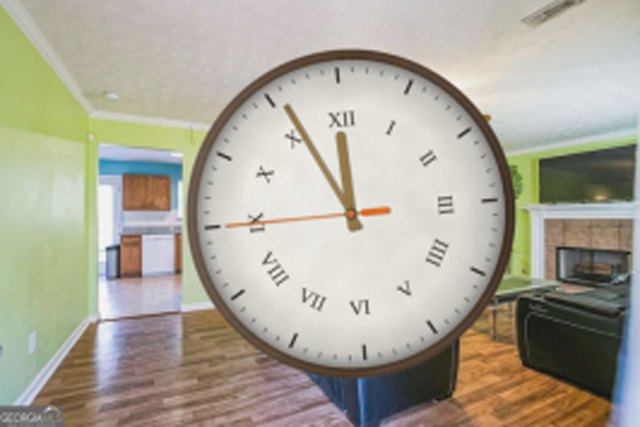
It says 11 h 55 min 45 s
